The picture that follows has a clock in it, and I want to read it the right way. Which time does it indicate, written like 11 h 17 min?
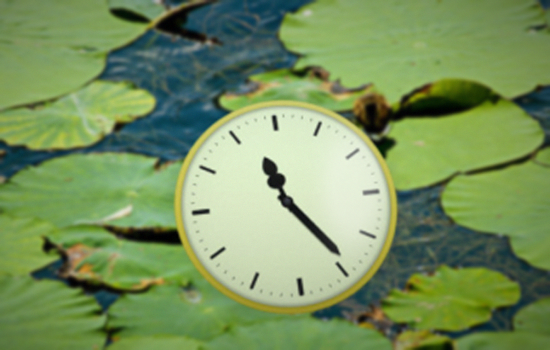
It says 11 h 24 min
